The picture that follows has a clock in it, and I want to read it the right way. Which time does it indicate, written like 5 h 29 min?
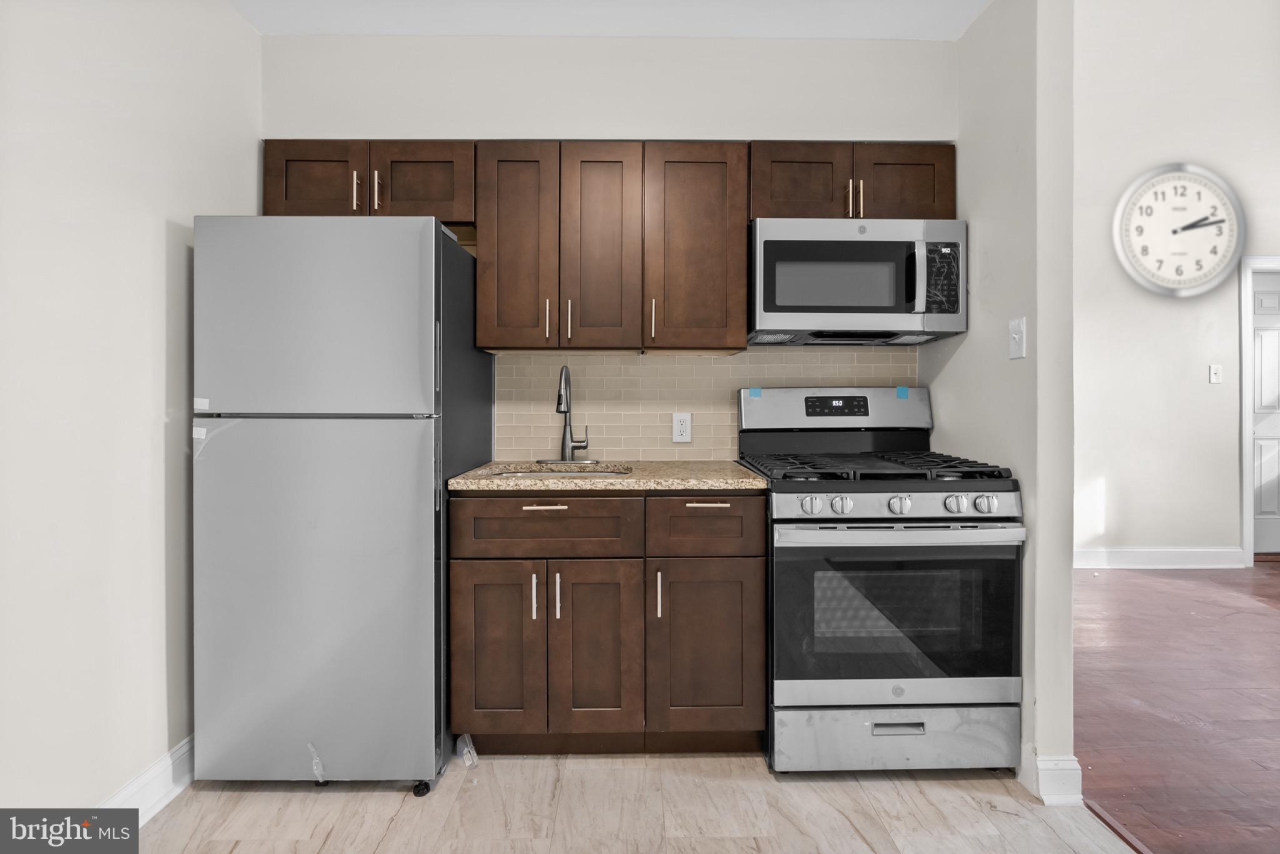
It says 2 h 13 min
